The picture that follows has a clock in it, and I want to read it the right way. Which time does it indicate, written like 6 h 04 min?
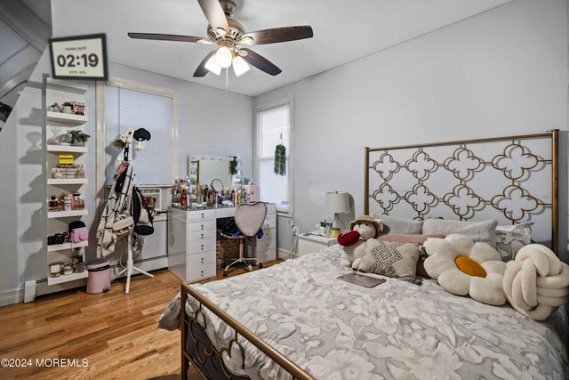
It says 2 h 19 min
